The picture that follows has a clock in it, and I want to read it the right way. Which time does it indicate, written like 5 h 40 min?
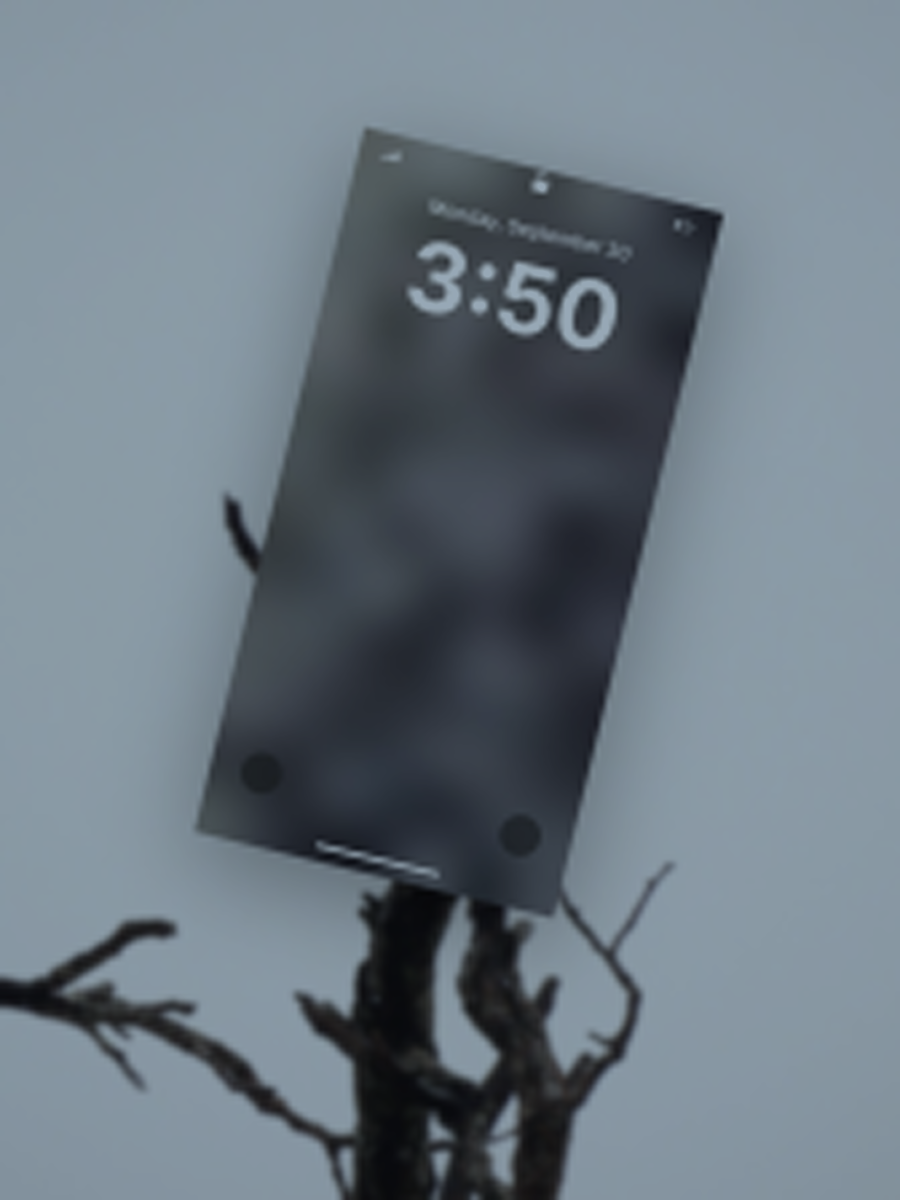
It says 3 h 50 min
